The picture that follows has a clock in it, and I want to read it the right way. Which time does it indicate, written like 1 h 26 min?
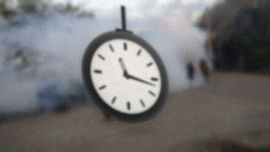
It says 11 h 17 min
